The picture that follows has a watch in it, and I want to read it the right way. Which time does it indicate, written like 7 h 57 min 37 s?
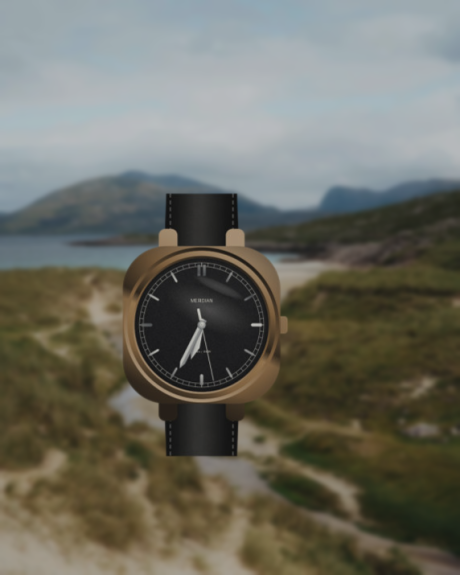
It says 6 h 34 min 28 s
